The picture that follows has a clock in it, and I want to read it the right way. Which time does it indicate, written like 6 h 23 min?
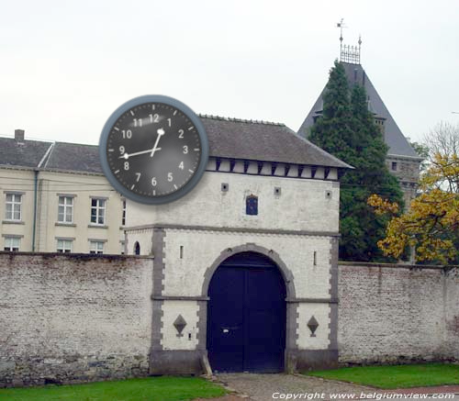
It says 12 h 43 min
